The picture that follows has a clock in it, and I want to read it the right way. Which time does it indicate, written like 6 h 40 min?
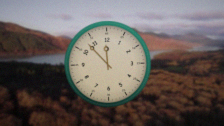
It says 11 h 53 min
